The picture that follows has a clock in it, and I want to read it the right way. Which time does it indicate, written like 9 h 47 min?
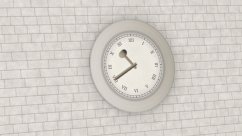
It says 10 h 40 min
